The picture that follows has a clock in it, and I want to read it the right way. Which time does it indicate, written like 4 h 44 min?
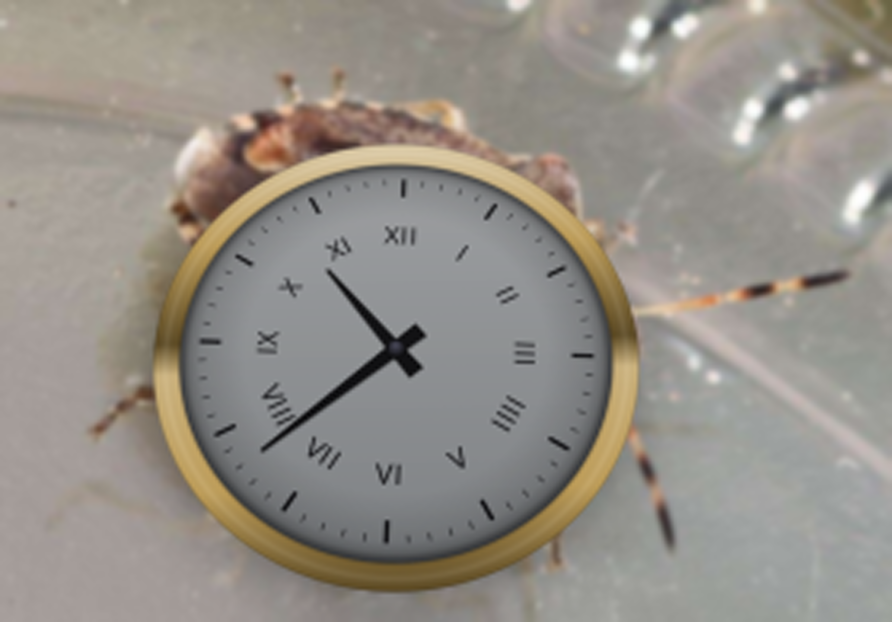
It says 10 h 38 min
